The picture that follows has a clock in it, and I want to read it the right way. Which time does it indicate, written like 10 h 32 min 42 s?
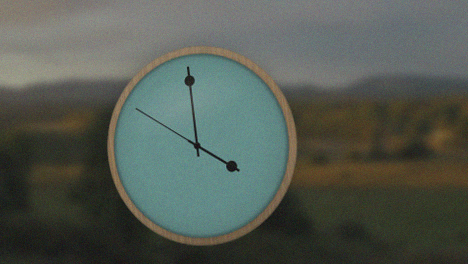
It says 3 h 58 min 50 s
